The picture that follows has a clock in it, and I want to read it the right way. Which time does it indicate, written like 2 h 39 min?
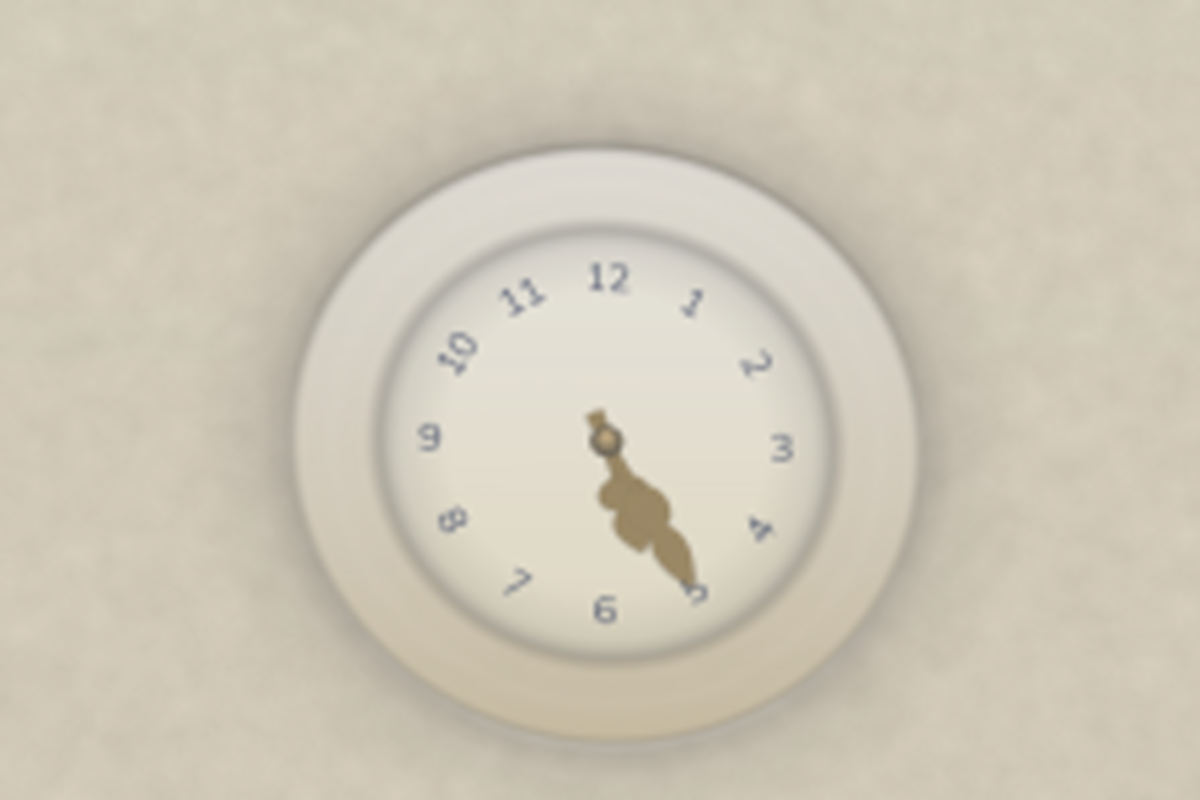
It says 5 h 25 min
